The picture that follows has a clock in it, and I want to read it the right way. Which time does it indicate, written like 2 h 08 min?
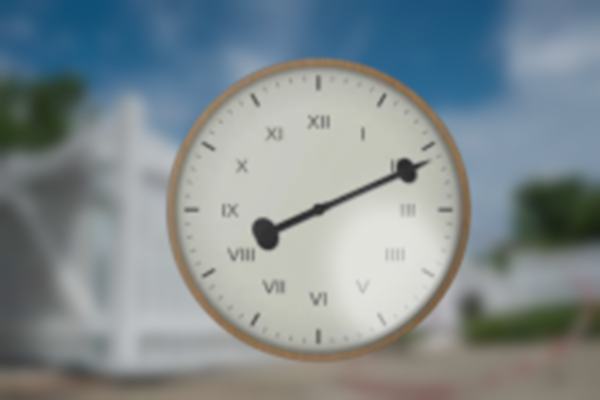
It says 8 h 11 min
